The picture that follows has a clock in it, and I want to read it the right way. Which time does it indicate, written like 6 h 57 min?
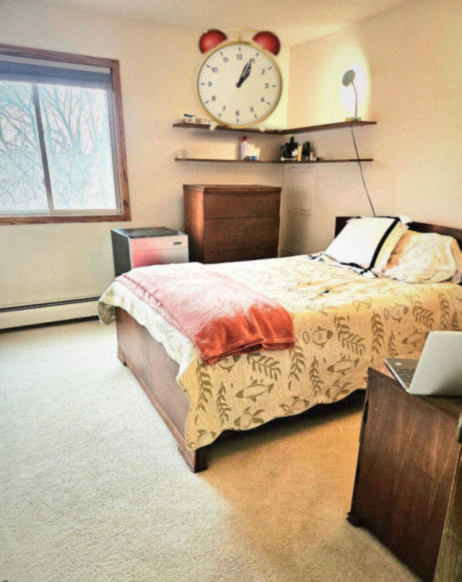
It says 1 h 04 min
